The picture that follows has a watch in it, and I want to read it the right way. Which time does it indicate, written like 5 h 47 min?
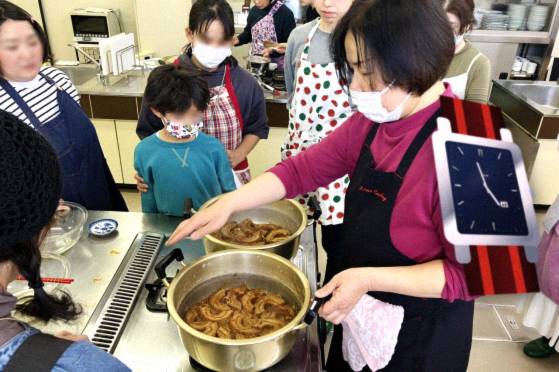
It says 4 h 58 min
